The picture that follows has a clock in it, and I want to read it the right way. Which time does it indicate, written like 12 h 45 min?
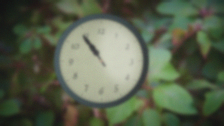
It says 10 h 54 min
